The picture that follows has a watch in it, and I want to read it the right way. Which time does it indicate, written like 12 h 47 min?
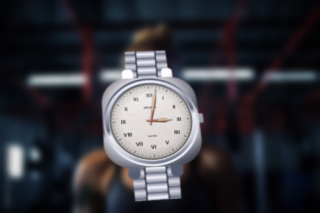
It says 3 h 02 min
